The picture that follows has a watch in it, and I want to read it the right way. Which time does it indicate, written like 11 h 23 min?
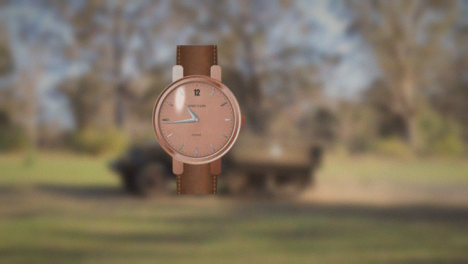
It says 10 h 44 min
